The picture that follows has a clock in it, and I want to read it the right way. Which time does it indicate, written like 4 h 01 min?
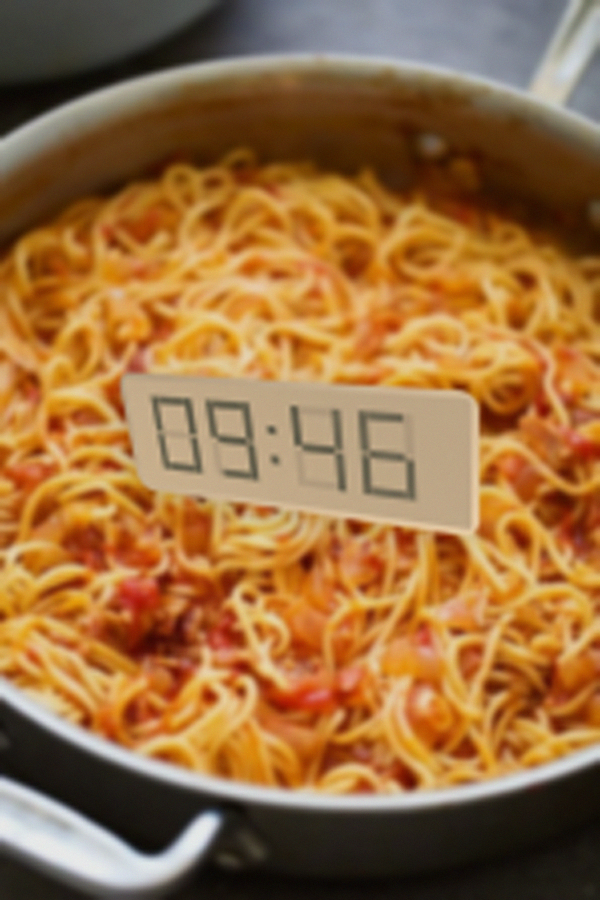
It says 9 h 46 min
